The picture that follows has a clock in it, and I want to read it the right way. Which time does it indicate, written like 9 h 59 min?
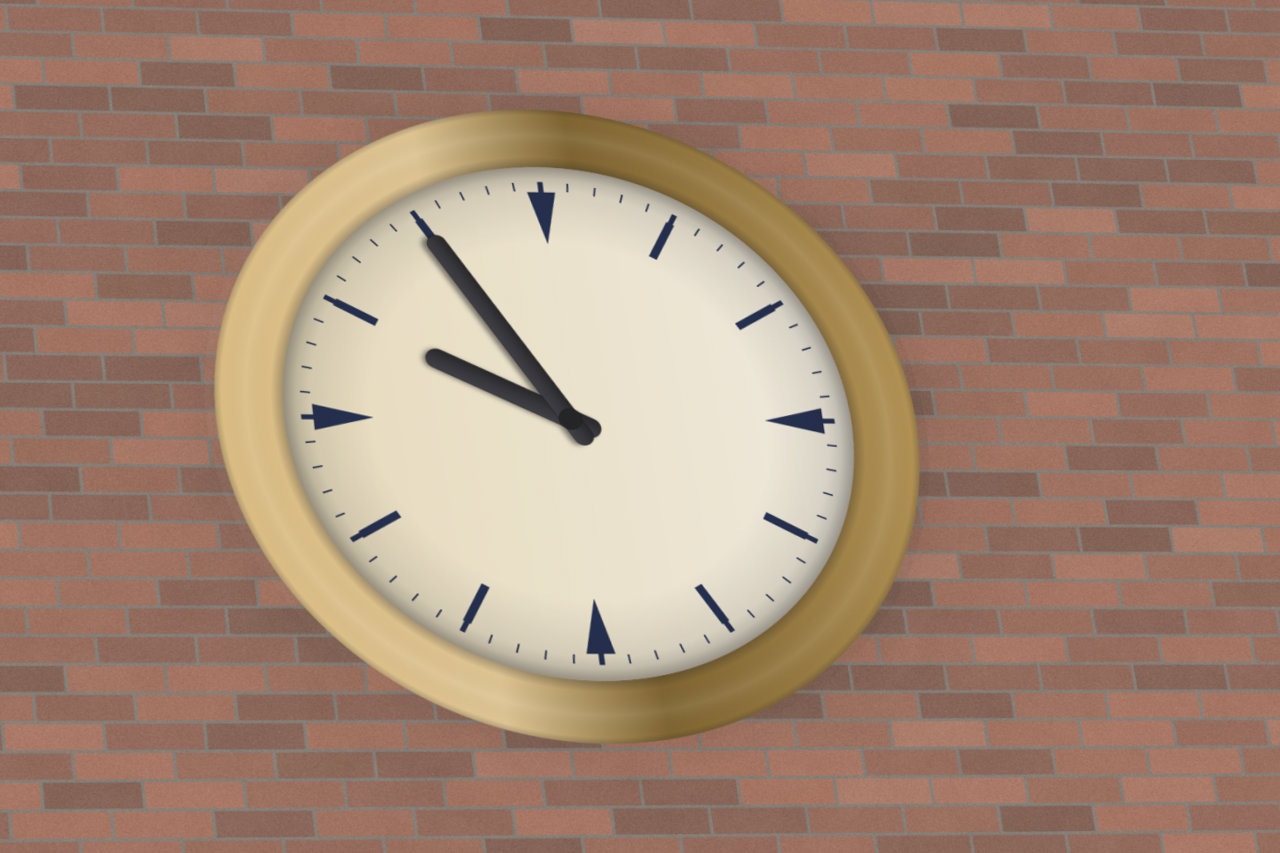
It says 9 h 55 min
